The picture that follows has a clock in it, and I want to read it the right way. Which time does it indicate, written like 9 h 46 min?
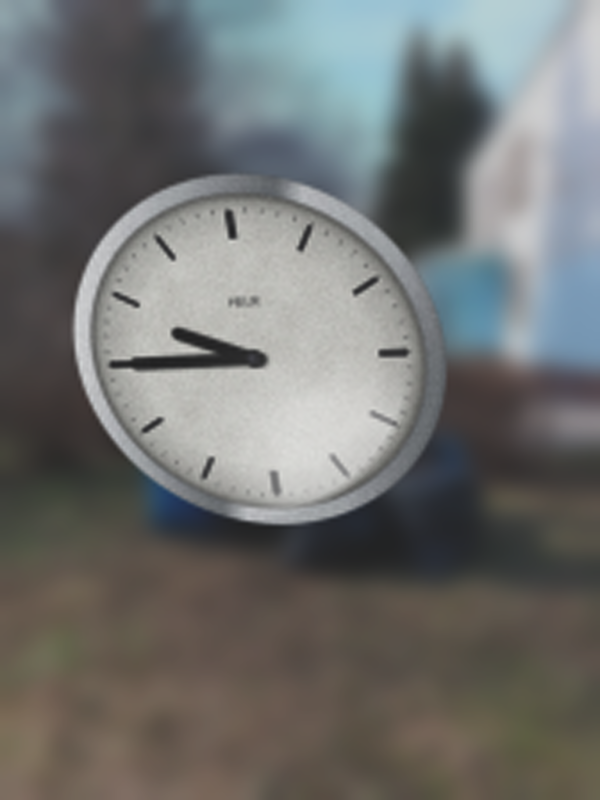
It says 9 h 45 min
